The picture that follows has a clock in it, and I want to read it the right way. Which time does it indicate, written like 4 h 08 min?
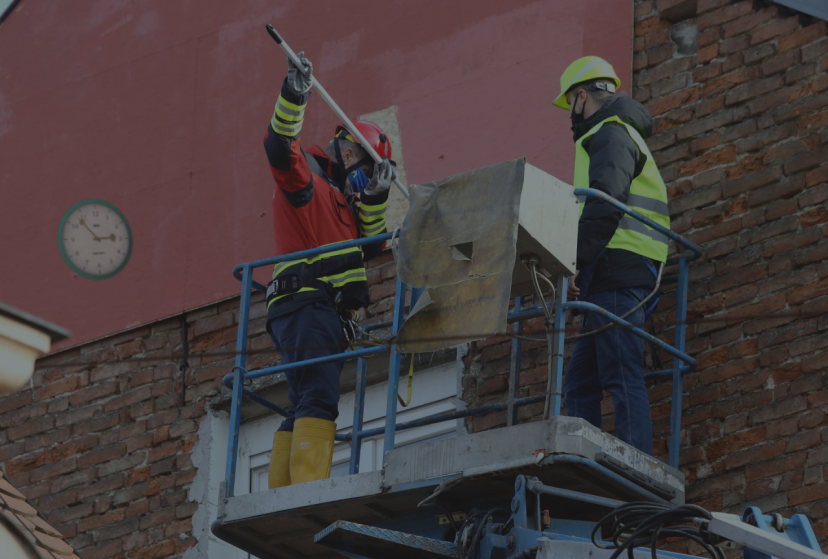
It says 2 h 53 min
